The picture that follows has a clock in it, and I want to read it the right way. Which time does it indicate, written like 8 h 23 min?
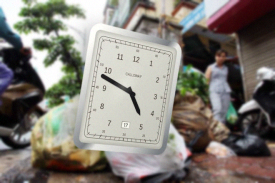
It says 4 h 48 min
